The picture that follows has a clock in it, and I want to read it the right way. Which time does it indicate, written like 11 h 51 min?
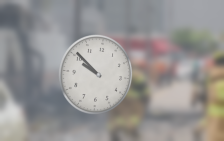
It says 9 h 51 min
